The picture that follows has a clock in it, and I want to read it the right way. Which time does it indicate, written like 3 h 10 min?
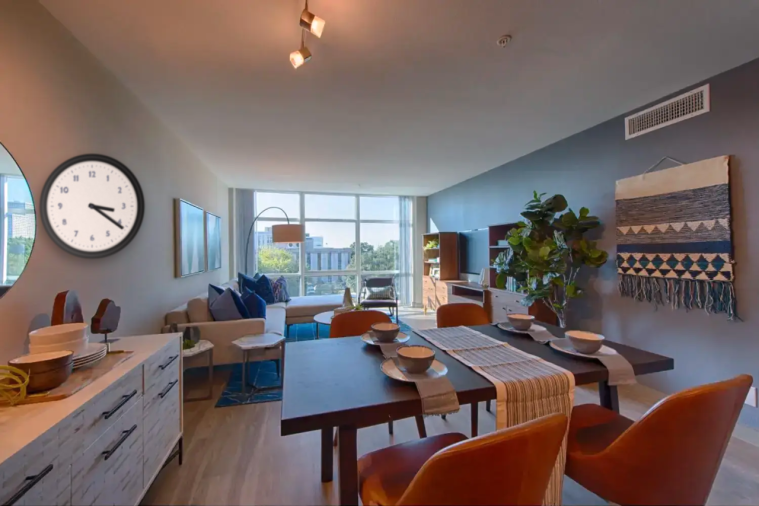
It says 3 h 21 min
